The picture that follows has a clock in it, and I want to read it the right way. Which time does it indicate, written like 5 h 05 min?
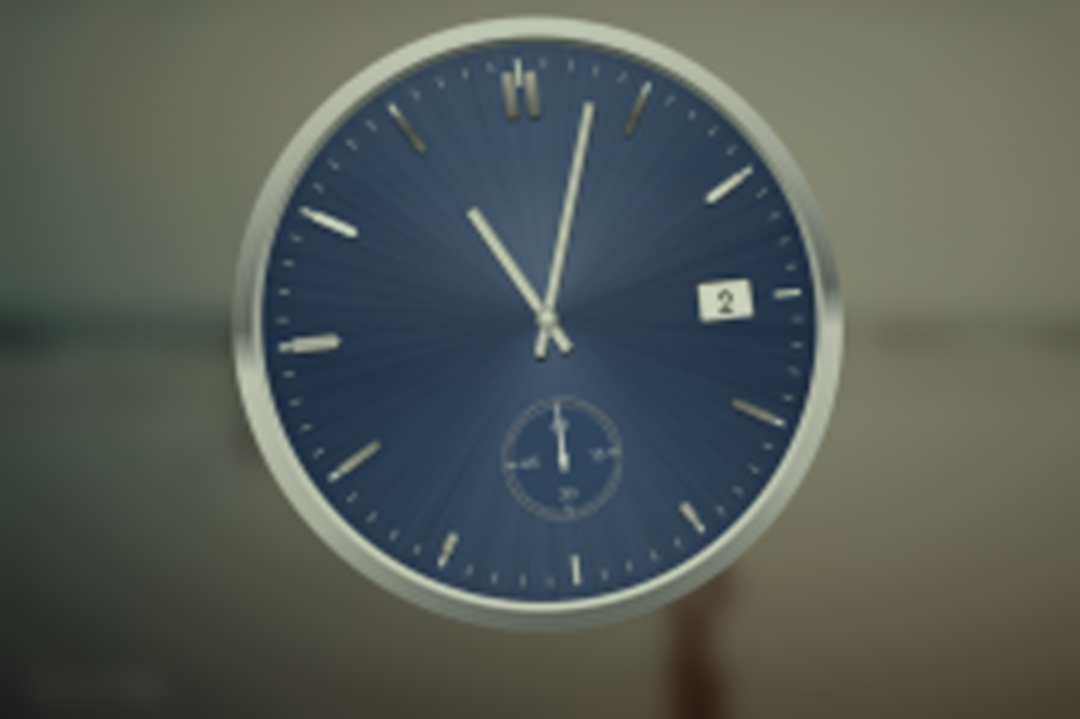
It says 11 h 03 min
